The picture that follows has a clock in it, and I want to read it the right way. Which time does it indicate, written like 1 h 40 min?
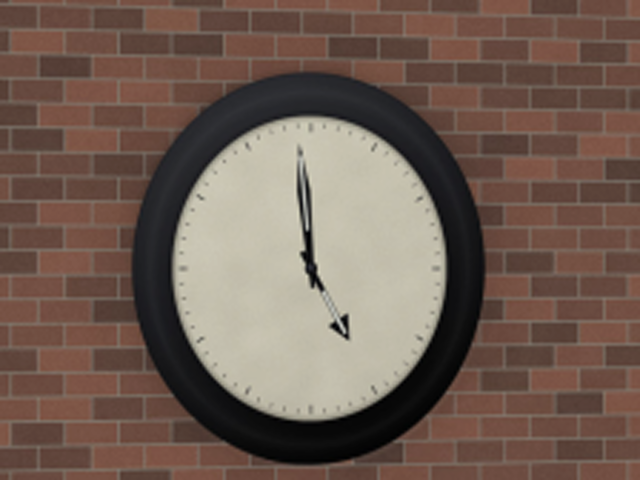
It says 4 h 59 min
